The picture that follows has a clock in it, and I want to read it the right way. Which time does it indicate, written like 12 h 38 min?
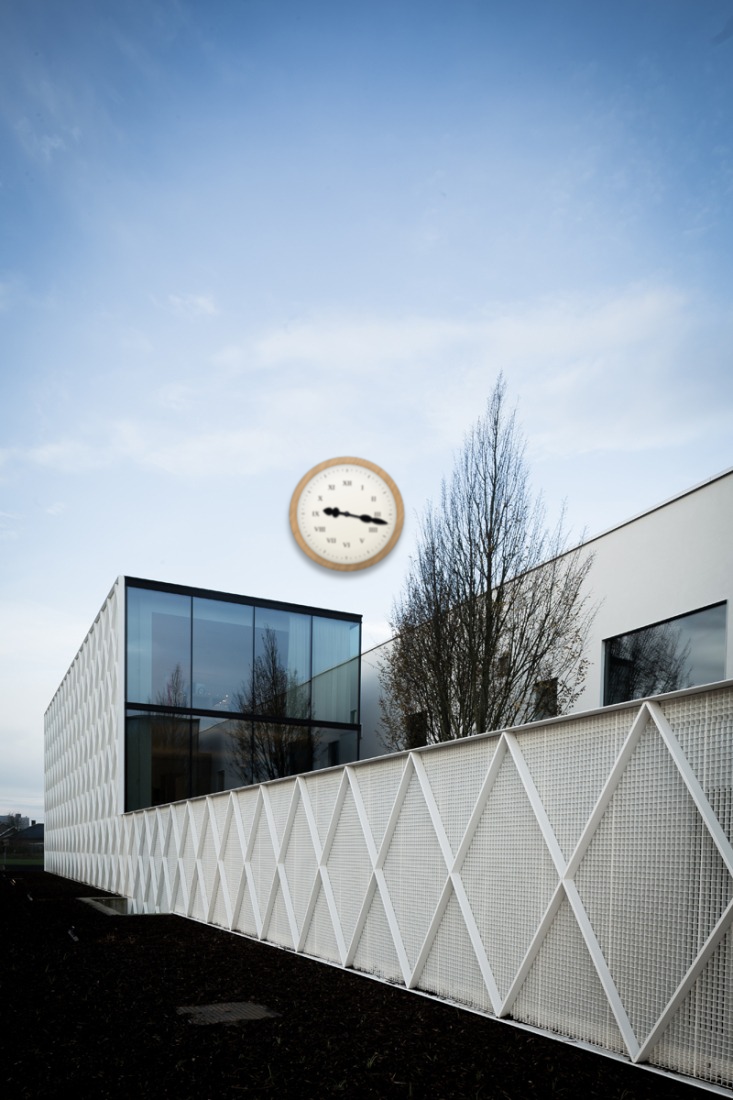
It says 9 h 17 min
